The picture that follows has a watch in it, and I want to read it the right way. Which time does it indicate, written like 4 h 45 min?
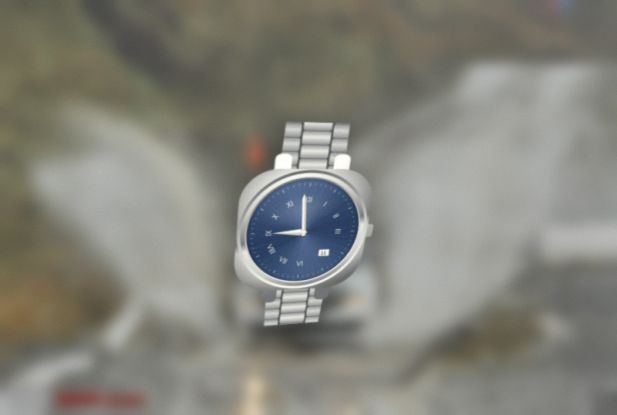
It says 8 h 59 min
